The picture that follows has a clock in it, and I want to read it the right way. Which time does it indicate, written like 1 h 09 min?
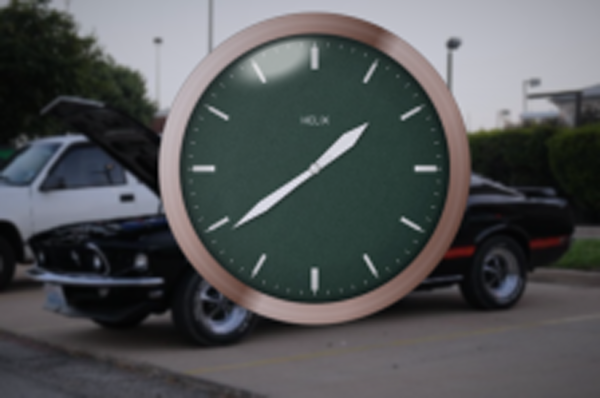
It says 1 h 39 min
